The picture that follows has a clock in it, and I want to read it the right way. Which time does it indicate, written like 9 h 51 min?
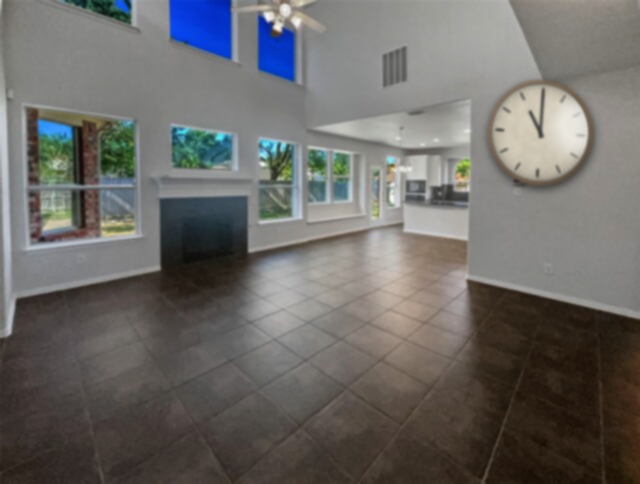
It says 11 h 00 min
